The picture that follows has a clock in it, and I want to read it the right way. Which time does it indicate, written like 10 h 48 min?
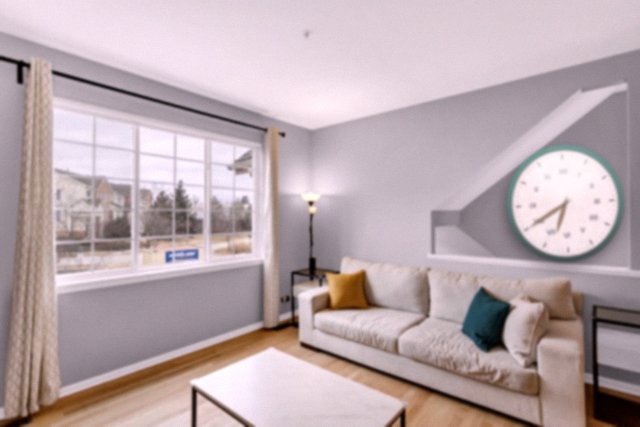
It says 6 h 40 min
